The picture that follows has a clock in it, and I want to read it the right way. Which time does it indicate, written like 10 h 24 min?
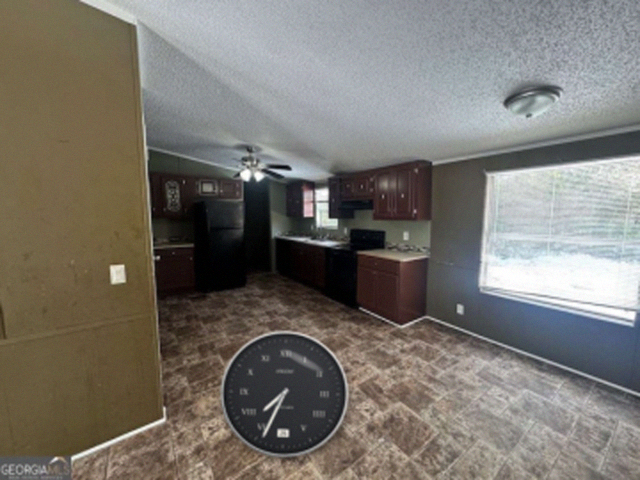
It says 7 h 34 min
